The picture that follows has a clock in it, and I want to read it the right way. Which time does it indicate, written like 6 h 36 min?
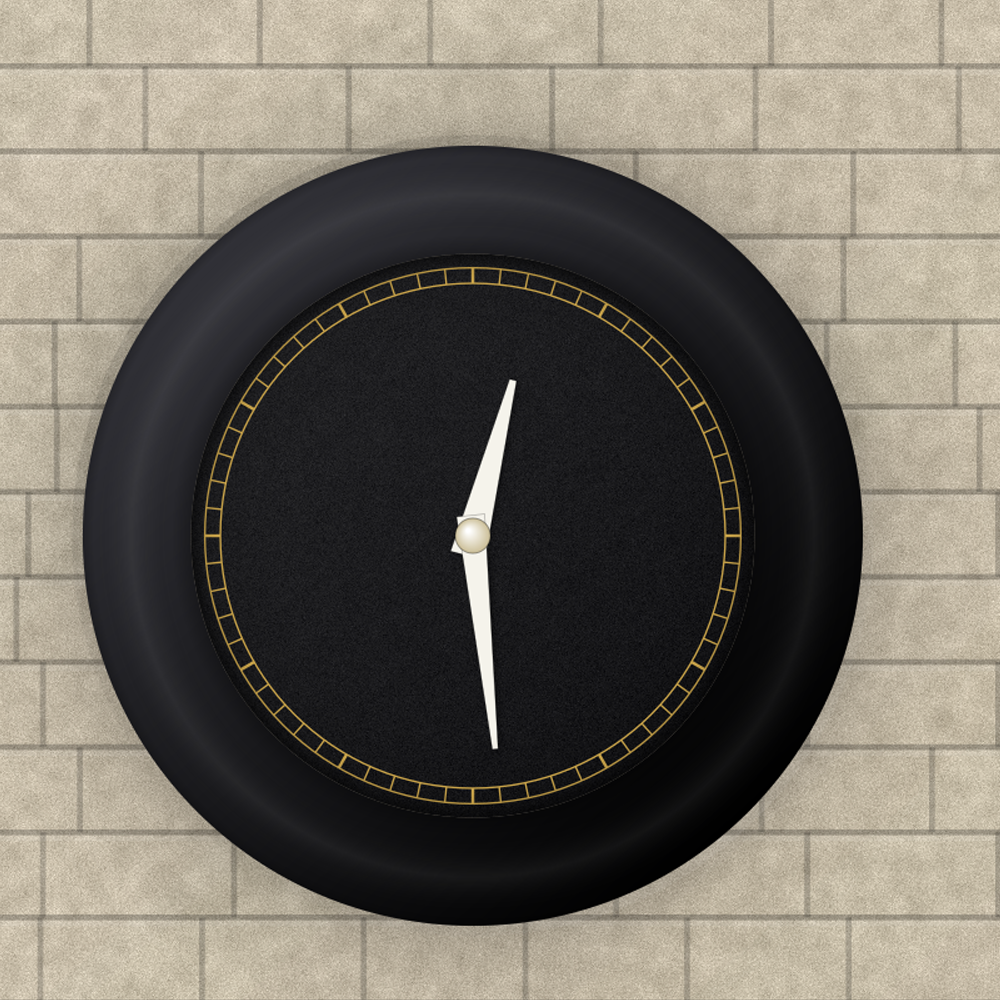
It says 12 h 29 min
